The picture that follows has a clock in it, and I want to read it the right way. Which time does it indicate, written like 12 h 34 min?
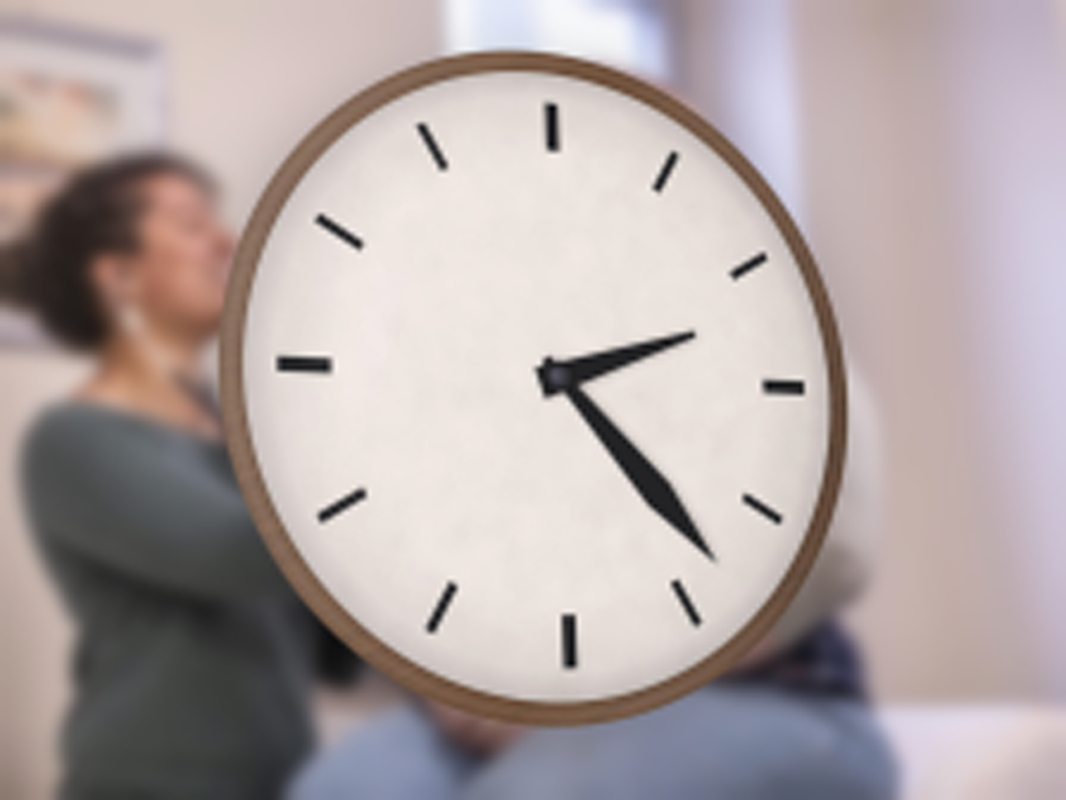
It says 2 h 23 min
